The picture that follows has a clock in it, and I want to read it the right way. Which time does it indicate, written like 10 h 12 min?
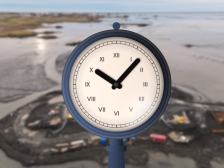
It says 10 h 07 min
